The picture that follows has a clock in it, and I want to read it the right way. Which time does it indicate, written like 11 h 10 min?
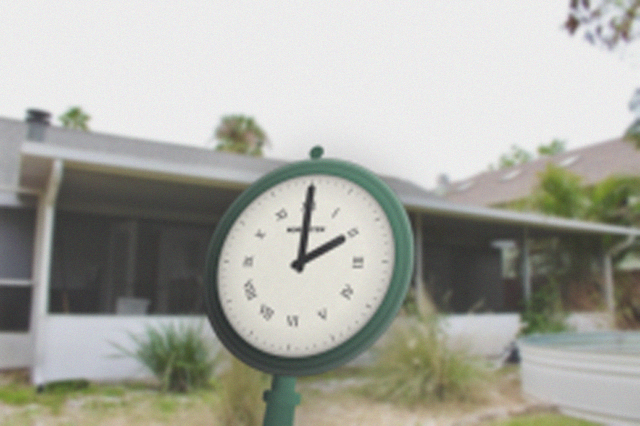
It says 2 h 00 min
